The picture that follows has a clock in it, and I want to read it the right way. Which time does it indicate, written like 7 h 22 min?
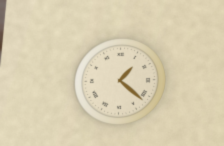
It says 1 h 22 min
